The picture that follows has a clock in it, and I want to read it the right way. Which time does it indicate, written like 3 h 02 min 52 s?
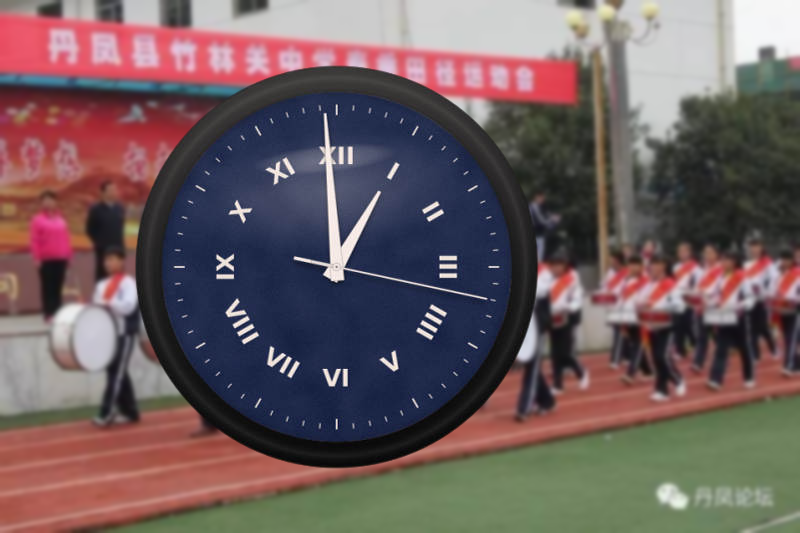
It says 12 h 59 min 17 s
